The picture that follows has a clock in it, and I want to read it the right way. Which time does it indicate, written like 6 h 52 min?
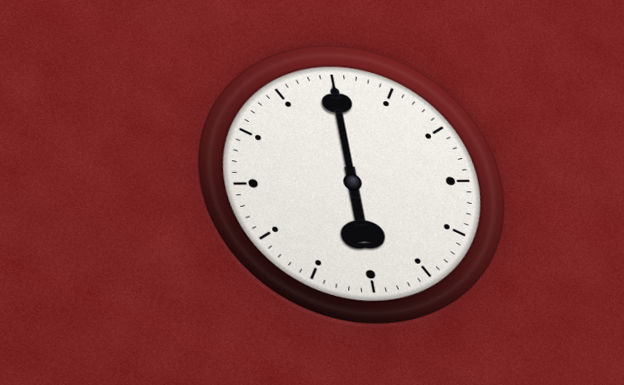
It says 6 h 00 min
